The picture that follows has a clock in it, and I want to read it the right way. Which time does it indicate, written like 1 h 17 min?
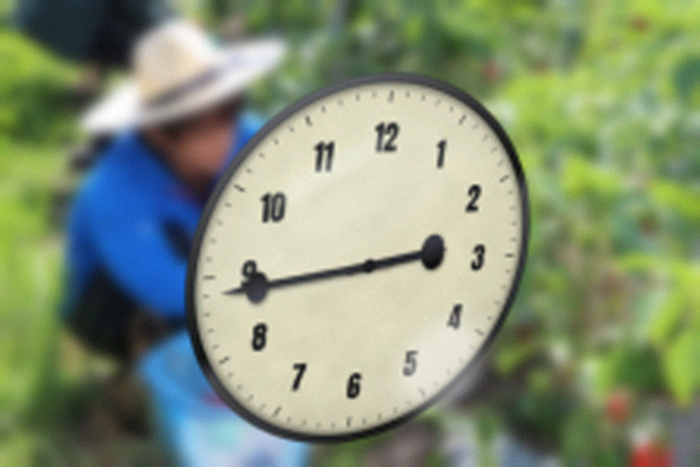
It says 2 h 44 min
